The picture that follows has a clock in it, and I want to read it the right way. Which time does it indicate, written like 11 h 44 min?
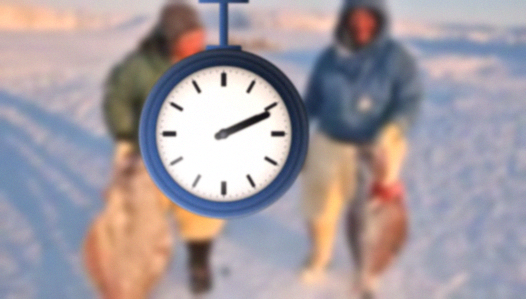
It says 2 h 11 min
